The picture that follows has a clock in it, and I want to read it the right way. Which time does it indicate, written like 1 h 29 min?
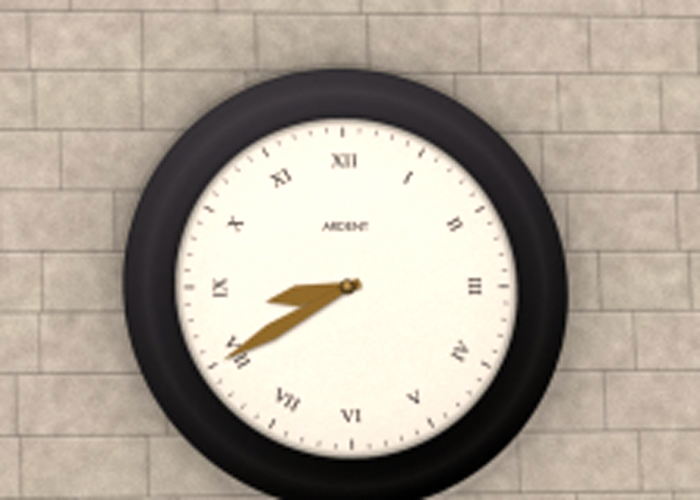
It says 8 h 40 min
